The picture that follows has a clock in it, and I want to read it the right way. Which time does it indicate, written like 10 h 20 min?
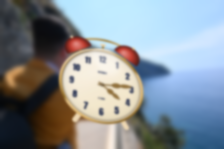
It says 4 h 14 min
